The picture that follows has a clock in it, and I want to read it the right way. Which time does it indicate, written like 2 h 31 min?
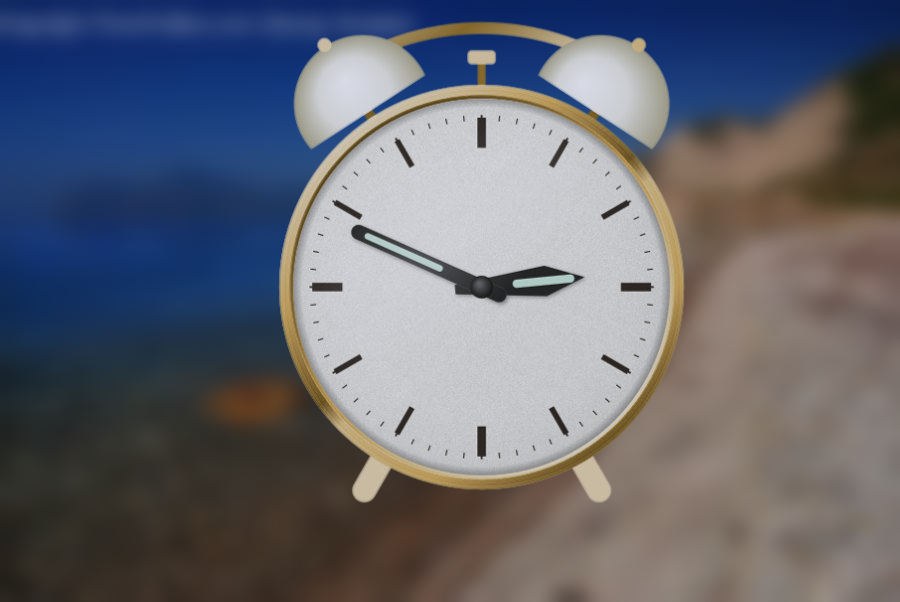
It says 2 h 49 min
